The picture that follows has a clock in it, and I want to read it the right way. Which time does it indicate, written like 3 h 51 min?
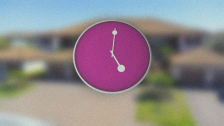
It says 5 h 01 min
